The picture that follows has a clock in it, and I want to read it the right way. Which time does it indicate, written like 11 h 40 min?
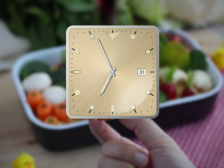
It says 6 h 56 min
